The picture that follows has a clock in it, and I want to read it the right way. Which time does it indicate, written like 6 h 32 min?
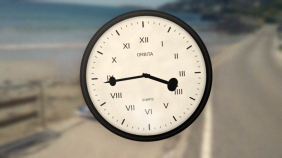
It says 3 h 44 min
